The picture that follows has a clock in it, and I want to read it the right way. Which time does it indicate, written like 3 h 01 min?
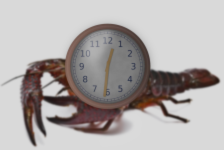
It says 12 h 31 min
